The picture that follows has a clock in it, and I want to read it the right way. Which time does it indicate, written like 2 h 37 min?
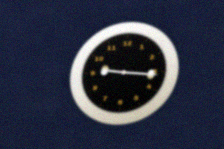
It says 9 h 16 min
